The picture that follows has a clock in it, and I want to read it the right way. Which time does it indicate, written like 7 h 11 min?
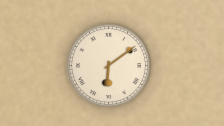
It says 6 h 09 min
